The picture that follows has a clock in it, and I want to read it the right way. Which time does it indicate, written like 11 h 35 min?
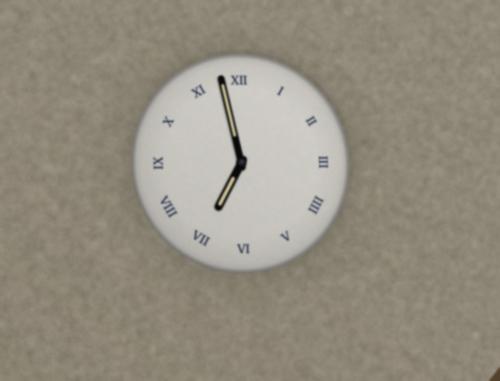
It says 6 h 58 min
